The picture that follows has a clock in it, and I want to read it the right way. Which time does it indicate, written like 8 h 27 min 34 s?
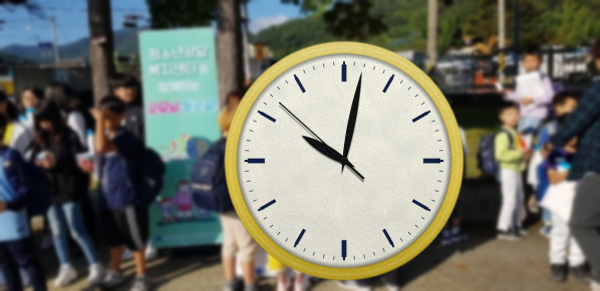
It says 10 h 01 min 52 s
